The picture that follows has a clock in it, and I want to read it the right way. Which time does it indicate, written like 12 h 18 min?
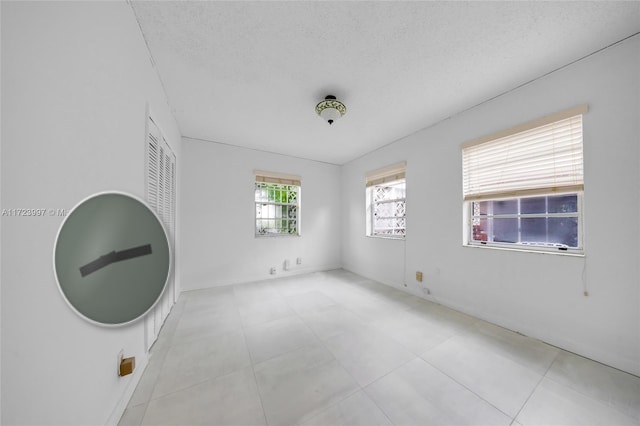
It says 8 h 13 min
